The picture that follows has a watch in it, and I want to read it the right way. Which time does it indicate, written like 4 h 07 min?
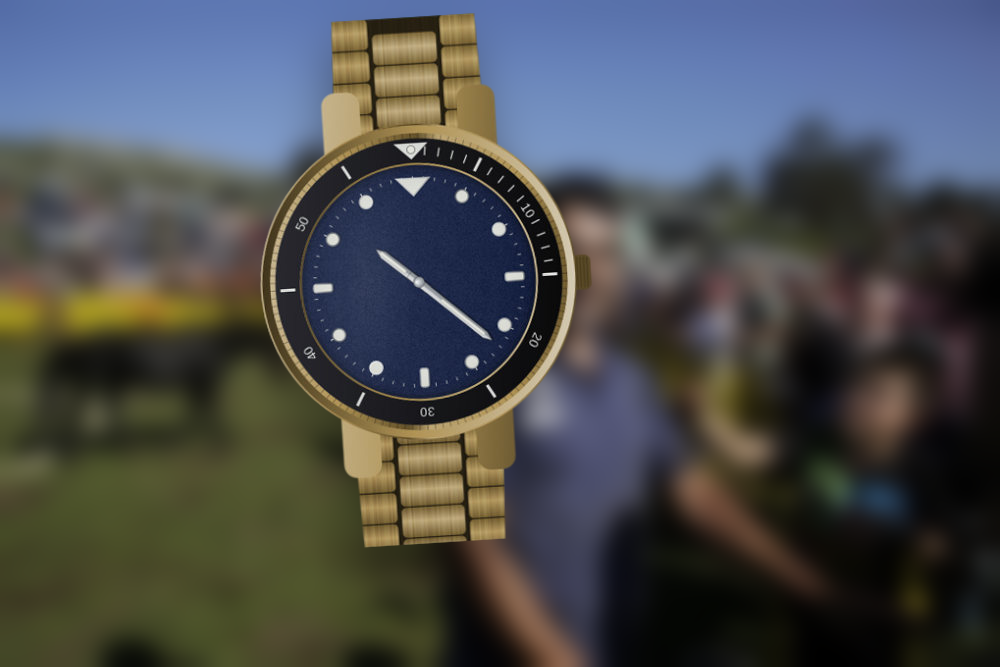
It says 10 h 22 min
